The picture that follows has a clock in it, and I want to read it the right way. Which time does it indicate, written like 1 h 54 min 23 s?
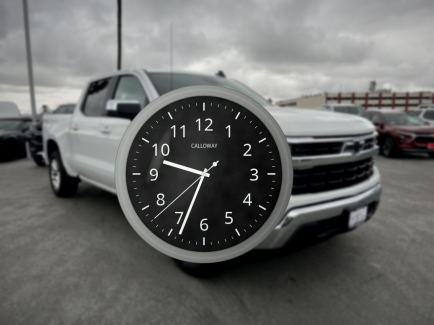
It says 9 h 33 min 38 s
